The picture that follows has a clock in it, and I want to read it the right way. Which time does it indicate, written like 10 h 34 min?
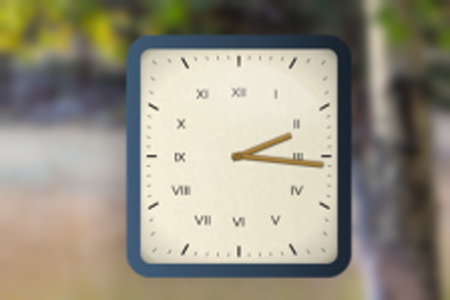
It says 2 h 16 min
